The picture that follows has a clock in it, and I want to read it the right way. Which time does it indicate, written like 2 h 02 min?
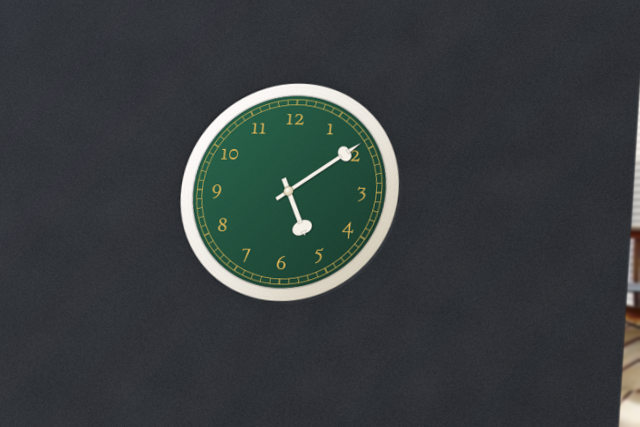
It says 5 h 09 min
